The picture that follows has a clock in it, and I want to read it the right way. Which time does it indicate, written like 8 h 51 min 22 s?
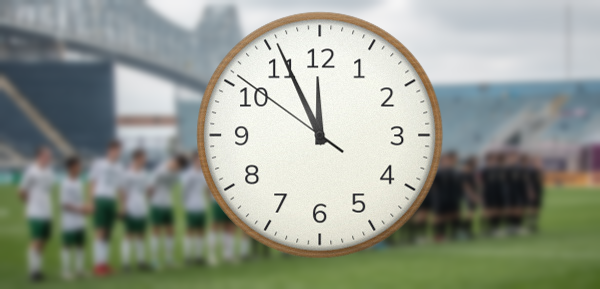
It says 11 h 55 min 51 s
